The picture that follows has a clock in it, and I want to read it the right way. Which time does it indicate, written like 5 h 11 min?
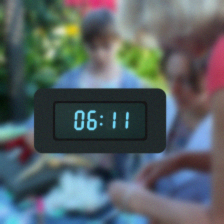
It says 6 h 11 min
